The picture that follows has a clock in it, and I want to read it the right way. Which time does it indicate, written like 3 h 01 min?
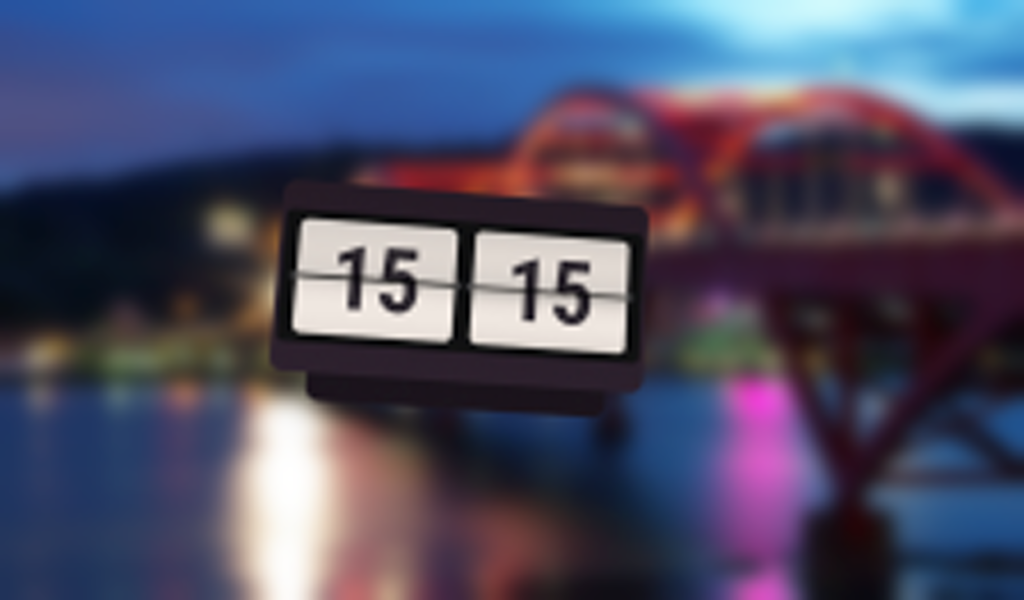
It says 15 h 15 min
